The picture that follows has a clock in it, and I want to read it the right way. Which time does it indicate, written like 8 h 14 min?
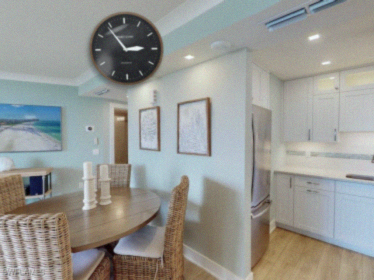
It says 2 h 54 min
